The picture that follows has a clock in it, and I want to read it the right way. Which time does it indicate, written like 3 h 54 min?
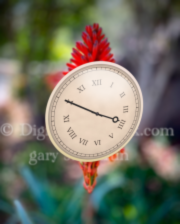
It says 3 h 50 min
